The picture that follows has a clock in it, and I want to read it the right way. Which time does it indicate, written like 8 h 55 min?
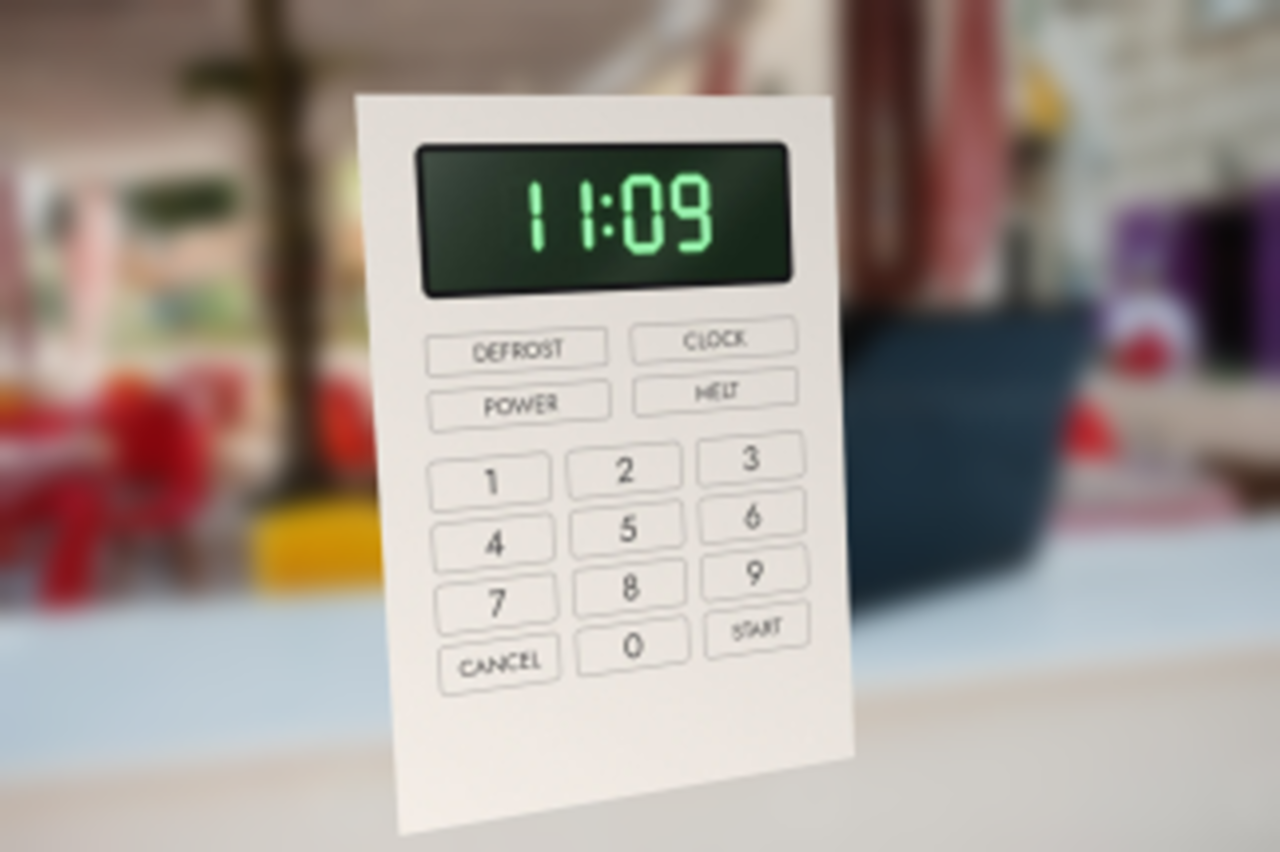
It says 11 h 09 min
